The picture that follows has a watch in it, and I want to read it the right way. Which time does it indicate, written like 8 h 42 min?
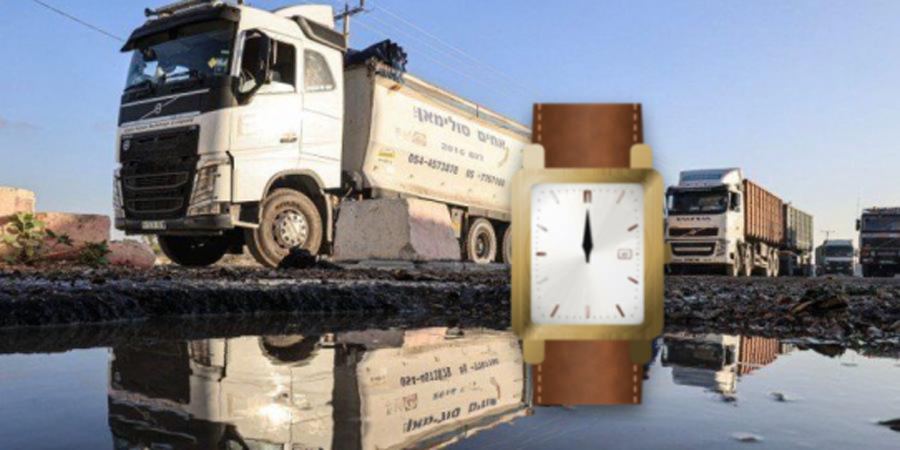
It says 12 h 00 min
